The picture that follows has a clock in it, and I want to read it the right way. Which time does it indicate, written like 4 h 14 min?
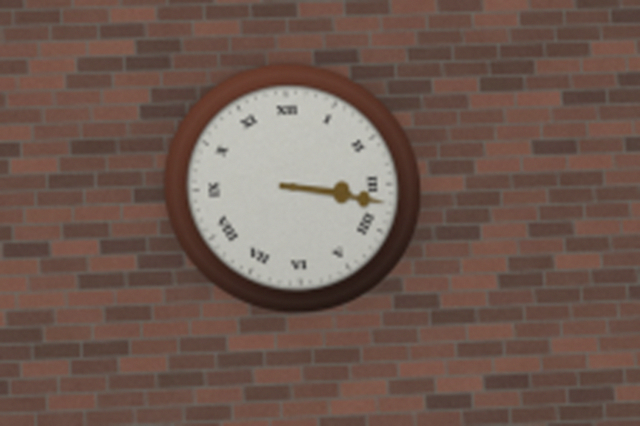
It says 3 h 17 min
